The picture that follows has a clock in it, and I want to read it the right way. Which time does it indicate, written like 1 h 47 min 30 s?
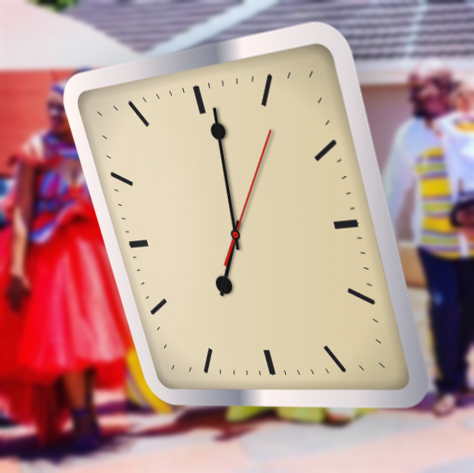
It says 7 h 01 min 06 s
